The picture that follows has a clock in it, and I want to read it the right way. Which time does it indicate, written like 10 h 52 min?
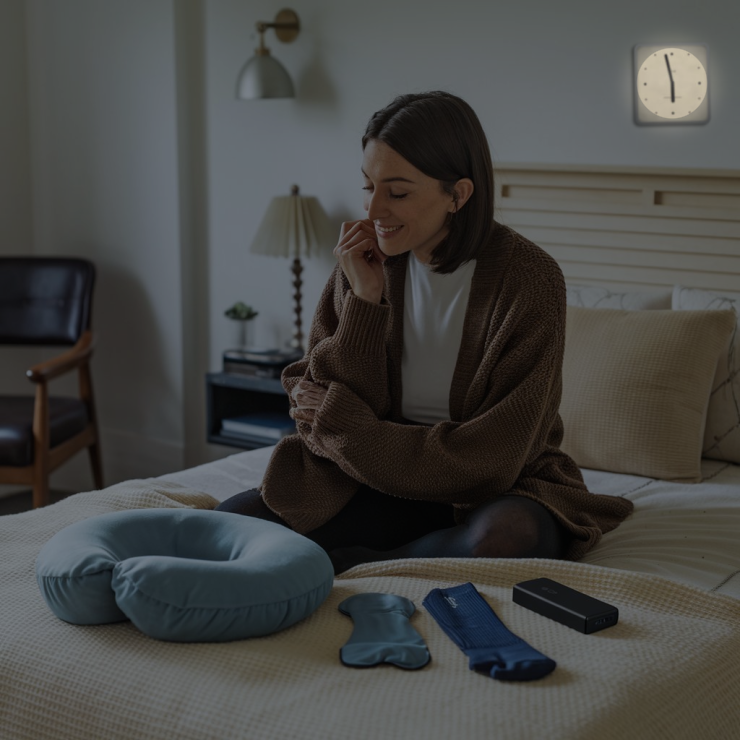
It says 5 h 58 min
